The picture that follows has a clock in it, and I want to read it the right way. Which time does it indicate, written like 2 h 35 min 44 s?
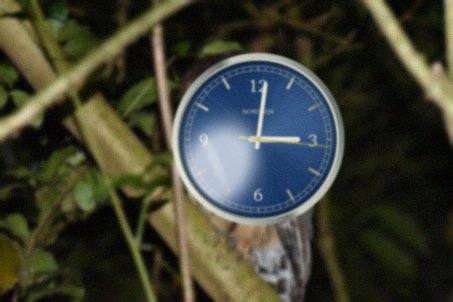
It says 3 h 01 min 16 s
